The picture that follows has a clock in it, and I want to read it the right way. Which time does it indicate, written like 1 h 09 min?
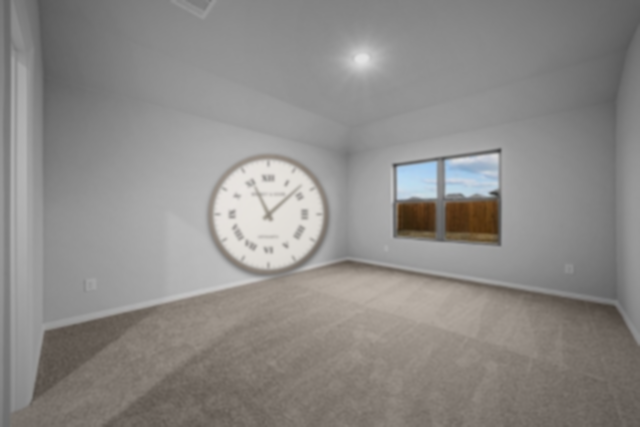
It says 11 h 08 min
